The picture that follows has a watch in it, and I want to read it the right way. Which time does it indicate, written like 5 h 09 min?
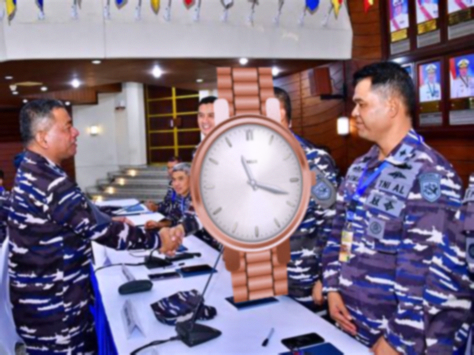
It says 11 h 18 min
